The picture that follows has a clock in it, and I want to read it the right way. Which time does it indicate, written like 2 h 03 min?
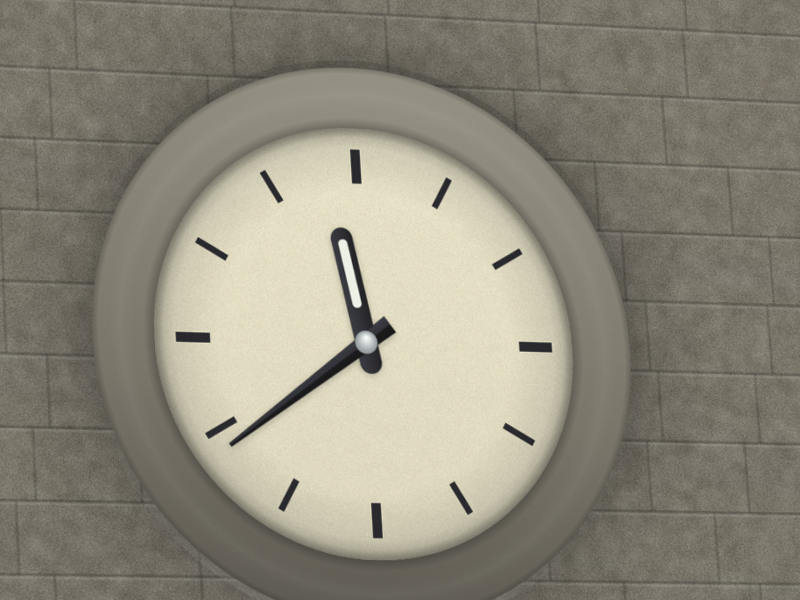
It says 11 h 39 min
